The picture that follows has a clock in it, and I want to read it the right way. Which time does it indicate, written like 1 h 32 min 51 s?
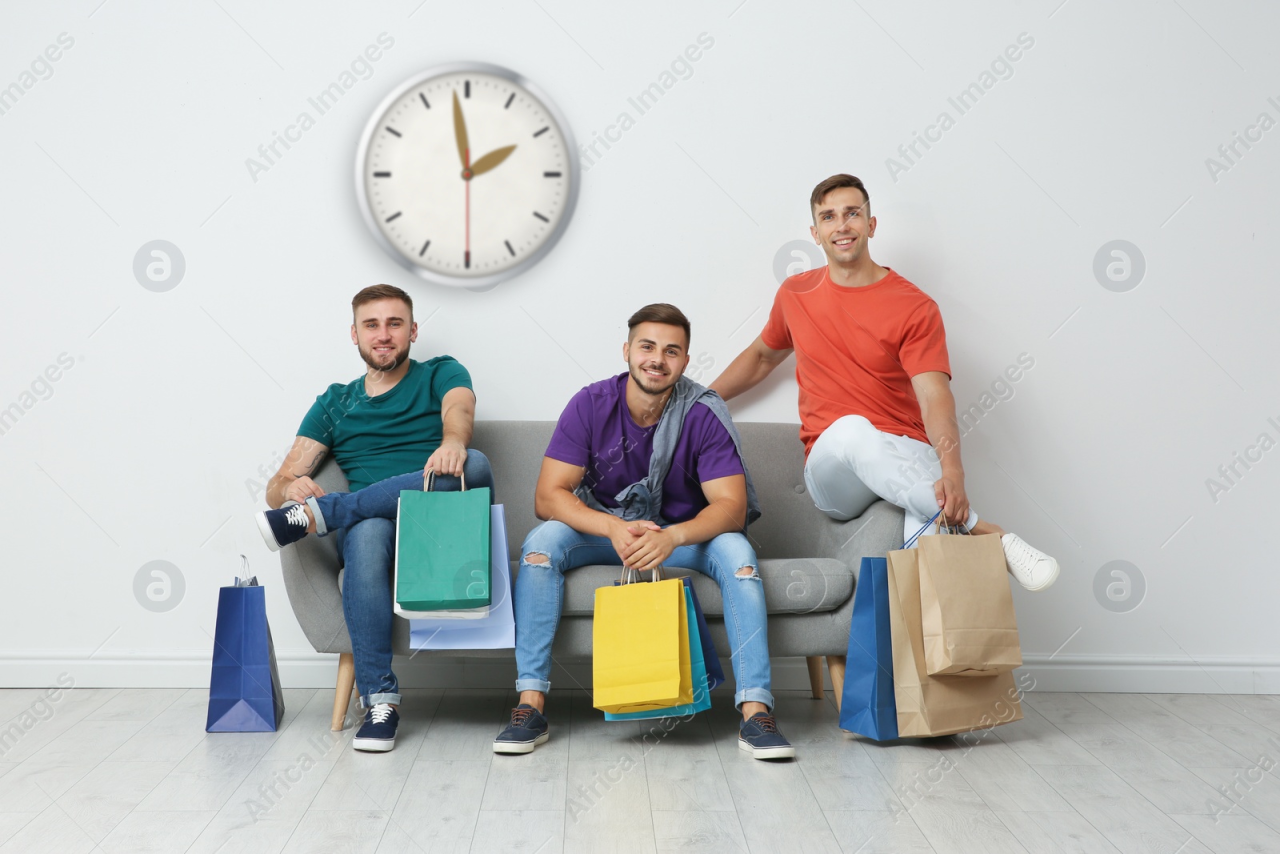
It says 1 h 58 min 30 s
